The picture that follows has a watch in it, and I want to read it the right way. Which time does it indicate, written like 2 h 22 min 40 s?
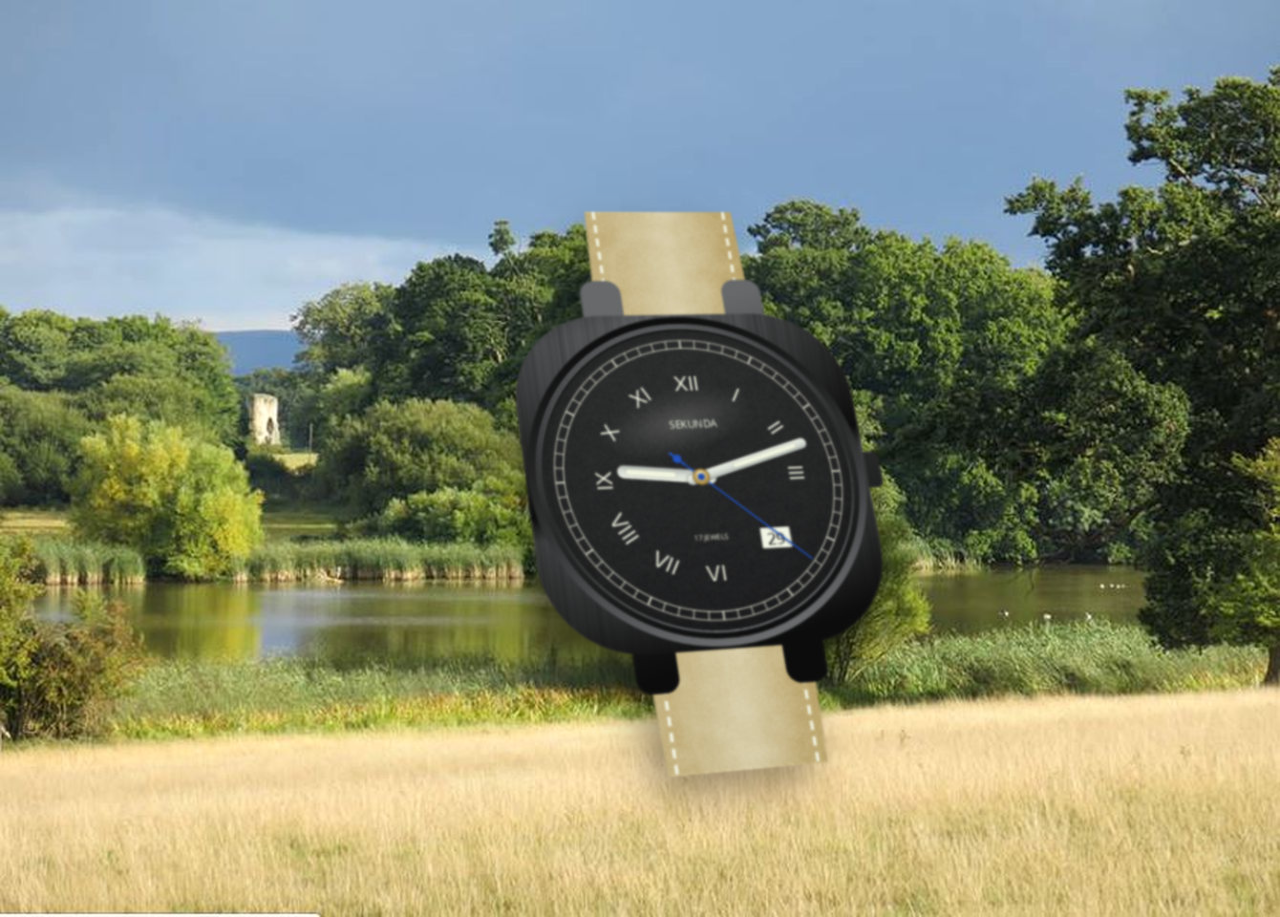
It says 9 h 12 min 22 s
